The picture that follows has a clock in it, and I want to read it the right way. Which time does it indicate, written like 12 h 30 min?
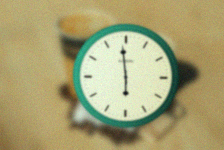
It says 5 h 59 min
